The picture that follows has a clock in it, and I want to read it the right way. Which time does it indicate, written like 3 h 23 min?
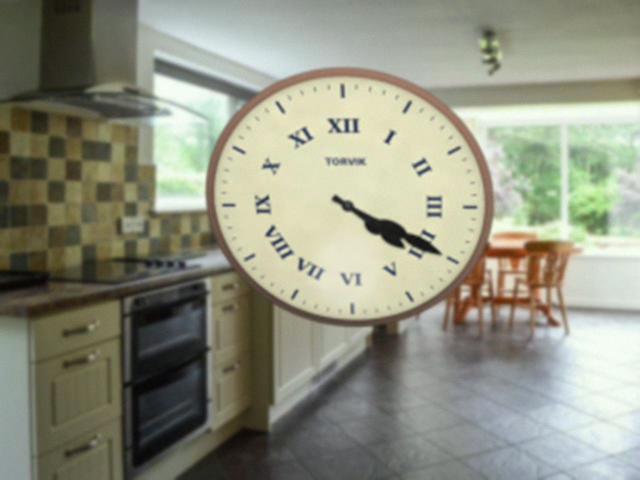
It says 4 h 20 min
